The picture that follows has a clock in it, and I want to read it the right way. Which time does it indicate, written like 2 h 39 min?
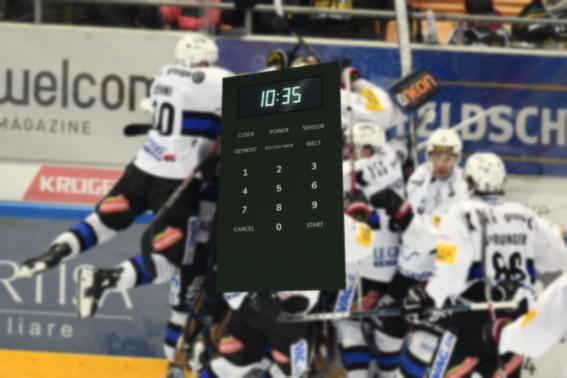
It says 10 h 35 min
